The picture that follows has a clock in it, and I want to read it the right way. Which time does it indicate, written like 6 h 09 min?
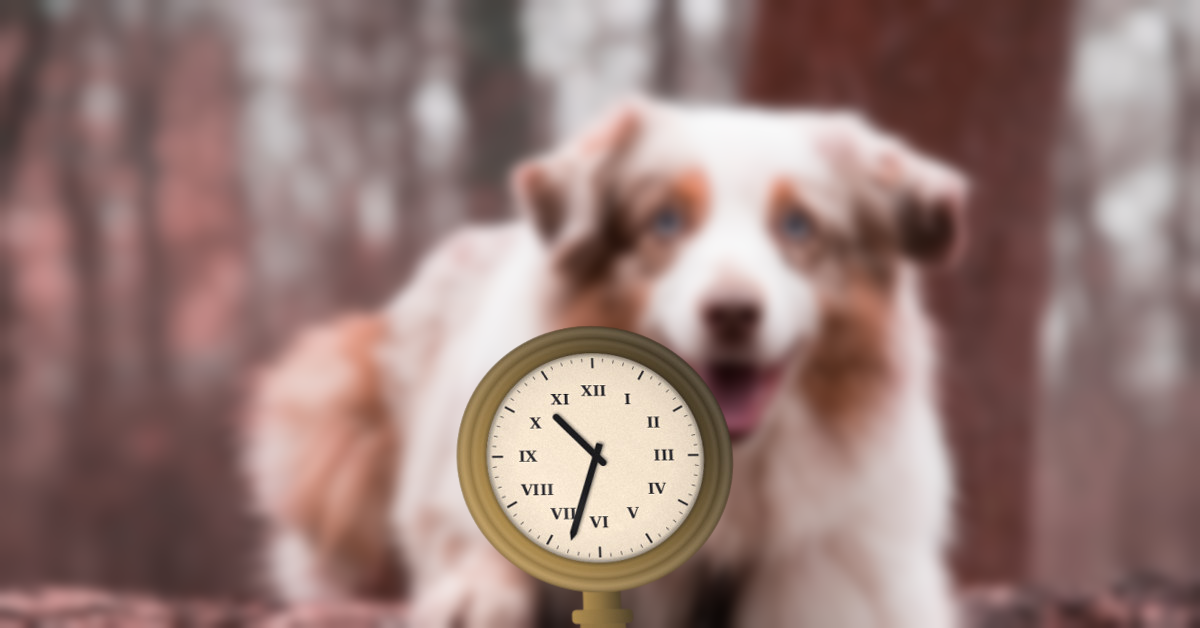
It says 10 h 33 min
